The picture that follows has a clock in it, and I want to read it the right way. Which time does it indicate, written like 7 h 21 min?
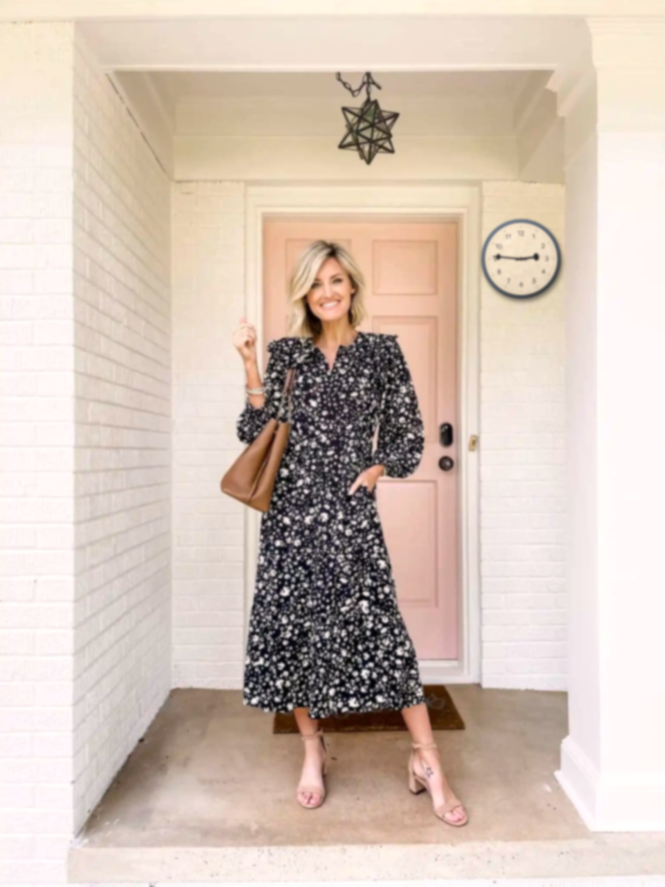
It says 2 h 46 min
